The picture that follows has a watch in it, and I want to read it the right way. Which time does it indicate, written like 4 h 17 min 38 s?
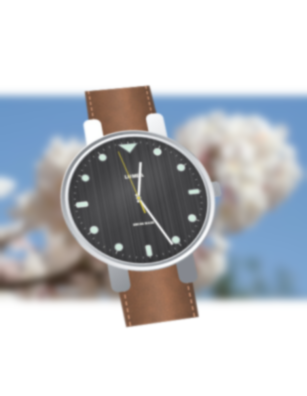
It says 12 h 25 min 58 s
